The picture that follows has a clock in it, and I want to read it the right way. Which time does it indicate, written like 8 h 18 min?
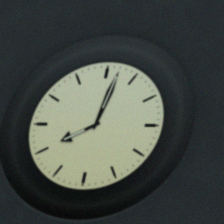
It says 8 h 02 min
